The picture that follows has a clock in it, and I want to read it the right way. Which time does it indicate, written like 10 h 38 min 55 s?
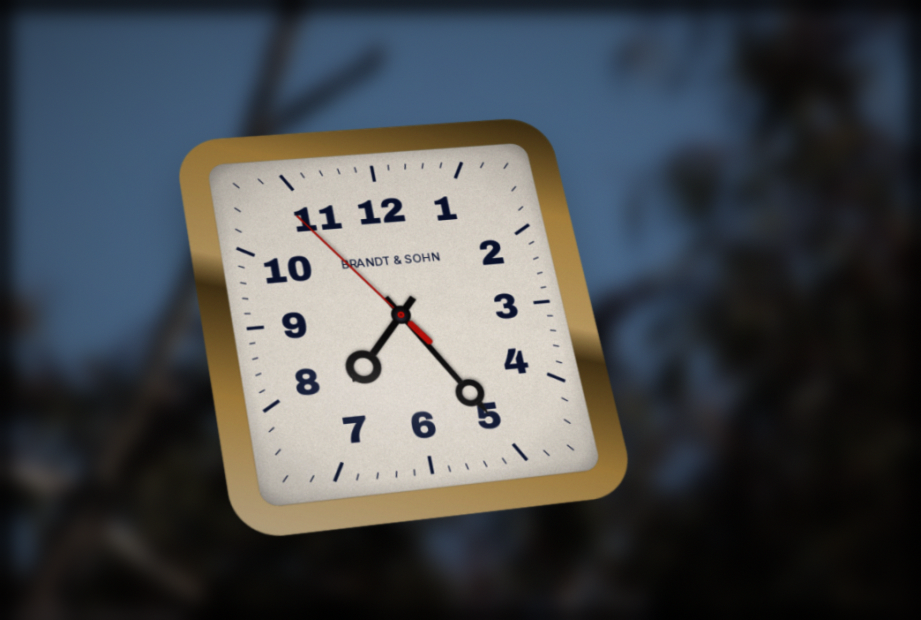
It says 7 h 24 min 54 s
